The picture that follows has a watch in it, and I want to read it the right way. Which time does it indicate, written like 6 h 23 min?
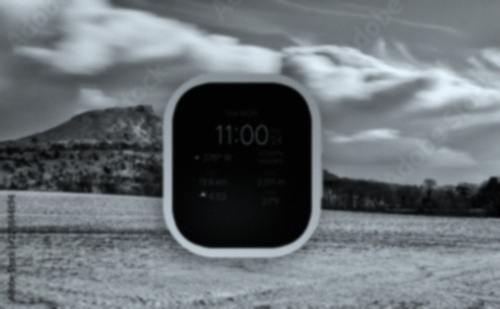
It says 11 h 00 min
